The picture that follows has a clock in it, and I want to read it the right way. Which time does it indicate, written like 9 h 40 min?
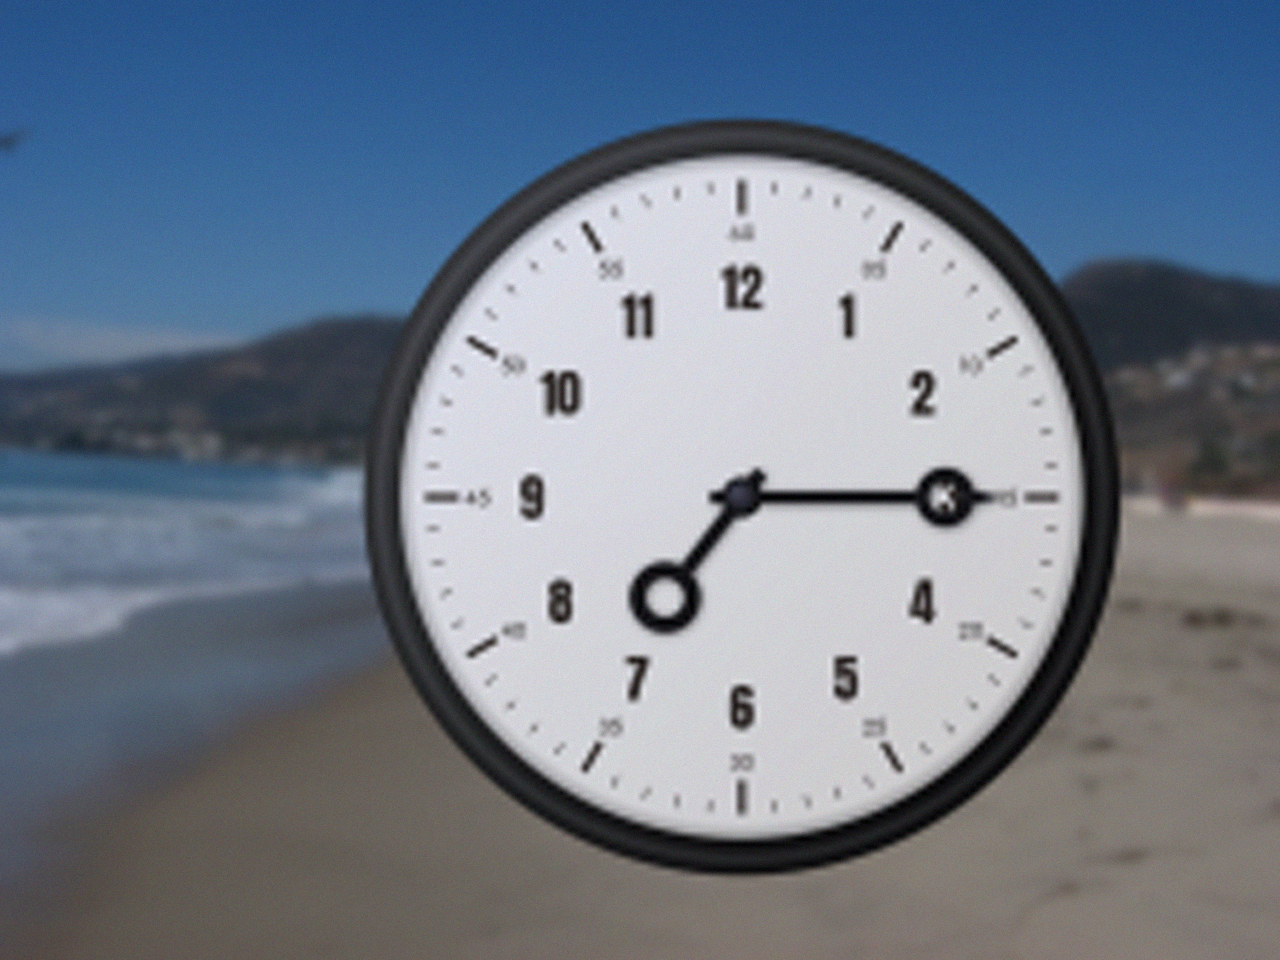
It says 7 h 15 min
